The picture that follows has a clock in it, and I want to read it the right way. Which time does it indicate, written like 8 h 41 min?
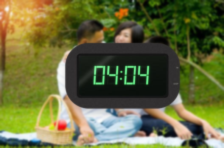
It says 4 h 04 min
